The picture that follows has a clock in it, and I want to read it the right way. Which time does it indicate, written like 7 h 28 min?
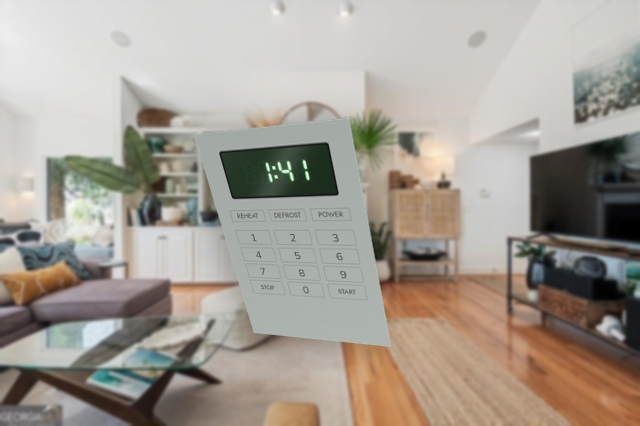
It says 1 h 41 min
